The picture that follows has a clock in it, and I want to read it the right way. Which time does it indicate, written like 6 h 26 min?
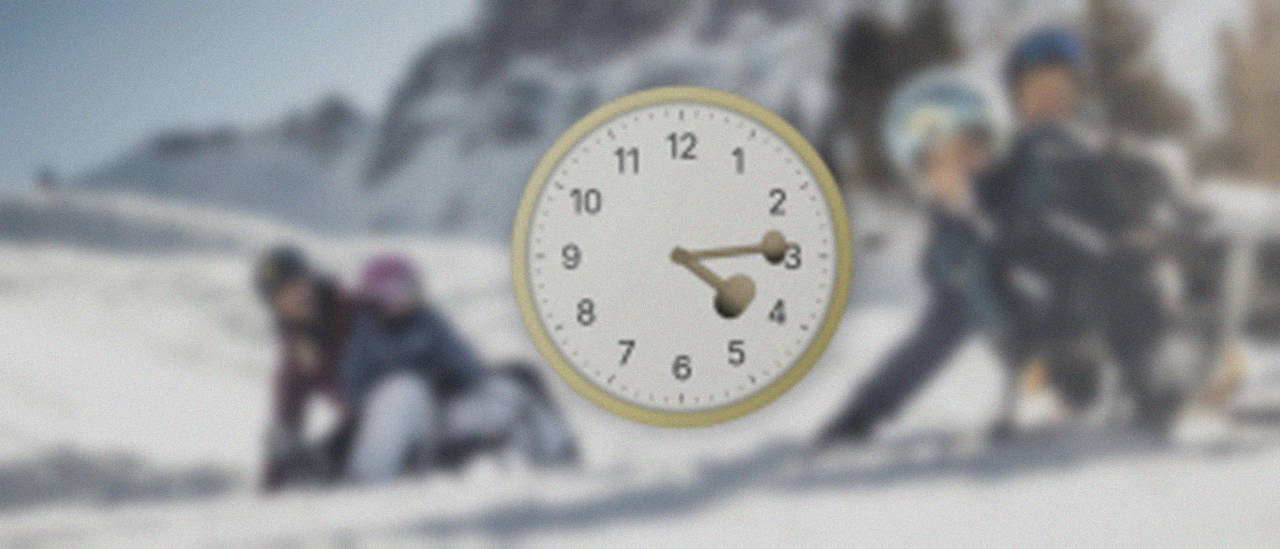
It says 4 h 14 min
